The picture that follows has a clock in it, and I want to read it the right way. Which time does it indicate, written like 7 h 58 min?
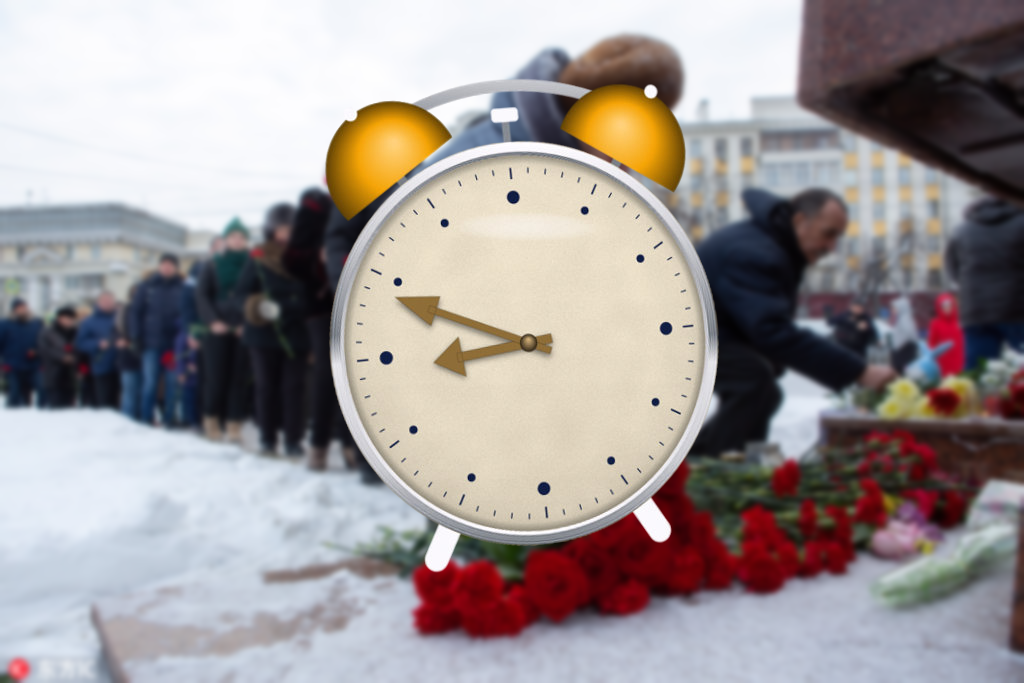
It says 8 h 49 min
